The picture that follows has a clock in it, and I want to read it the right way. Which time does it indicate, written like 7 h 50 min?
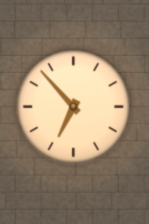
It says 6 h 53 min
